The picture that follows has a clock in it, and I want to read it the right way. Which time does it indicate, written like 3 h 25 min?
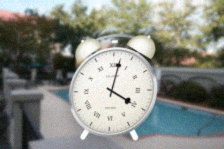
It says 4 h 02 min
